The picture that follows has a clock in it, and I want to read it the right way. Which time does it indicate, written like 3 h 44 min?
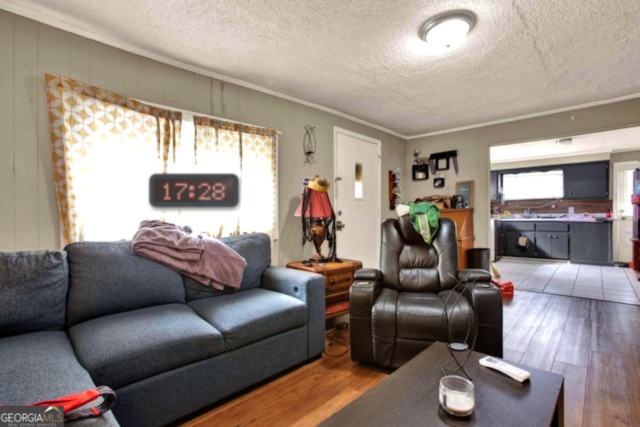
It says 17 h 28 min
